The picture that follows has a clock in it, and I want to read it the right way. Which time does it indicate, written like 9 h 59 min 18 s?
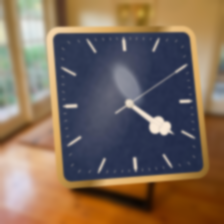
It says 4 h 21 min 10 s
